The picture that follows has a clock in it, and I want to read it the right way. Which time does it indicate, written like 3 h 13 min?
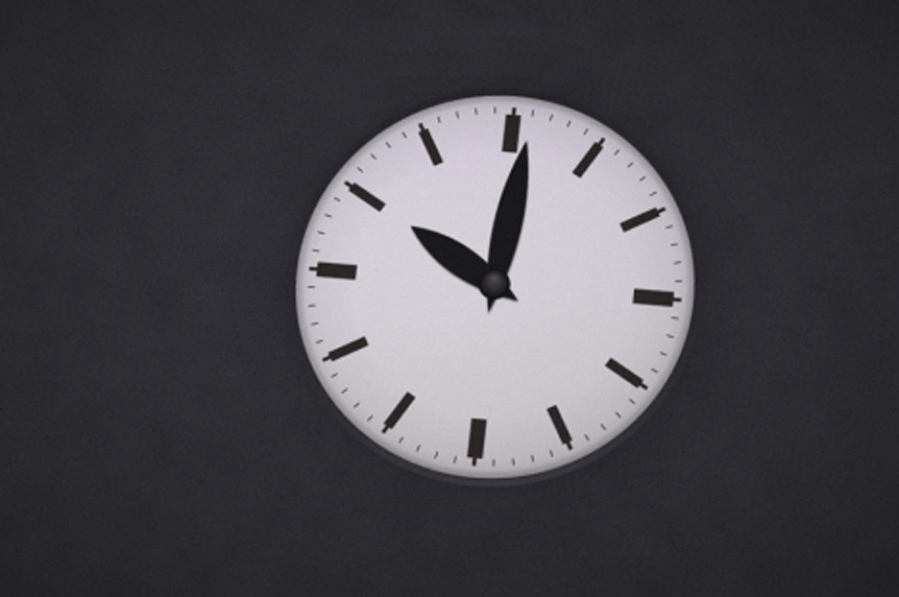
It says 10 h 01 min
